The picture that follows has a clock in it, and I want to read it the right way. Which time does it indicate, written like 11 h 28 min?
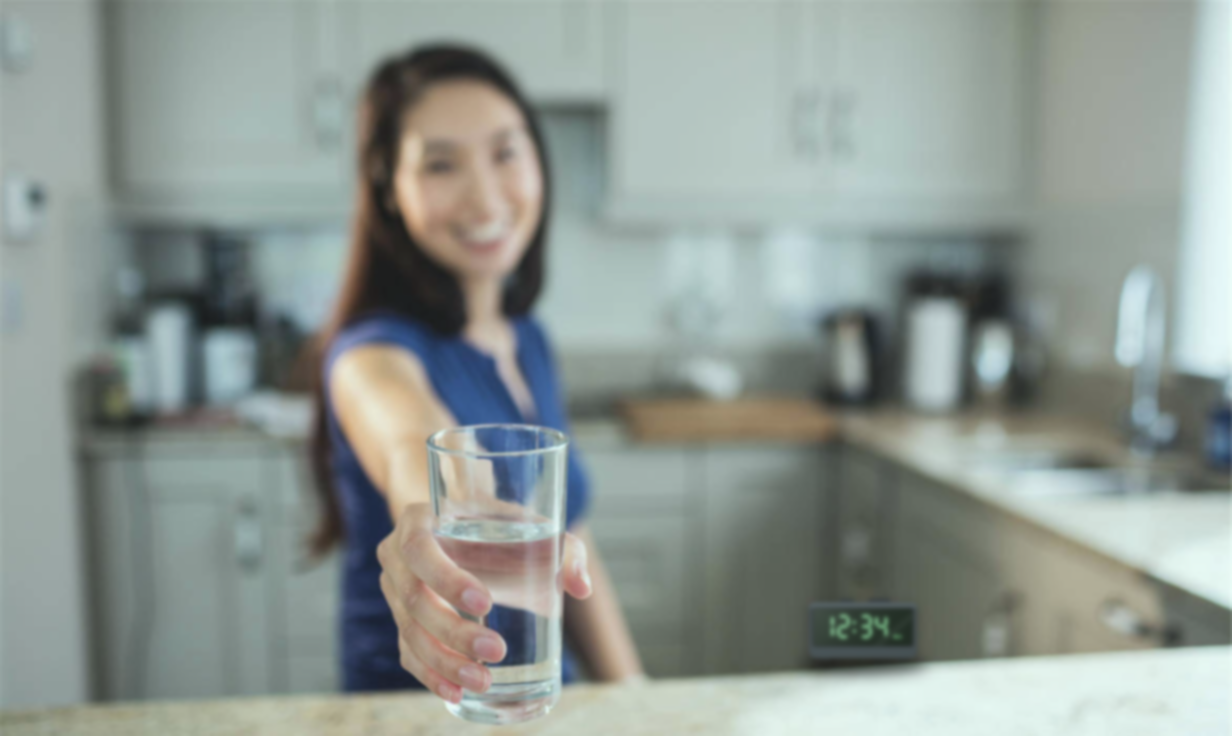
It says 12 h 34 min
